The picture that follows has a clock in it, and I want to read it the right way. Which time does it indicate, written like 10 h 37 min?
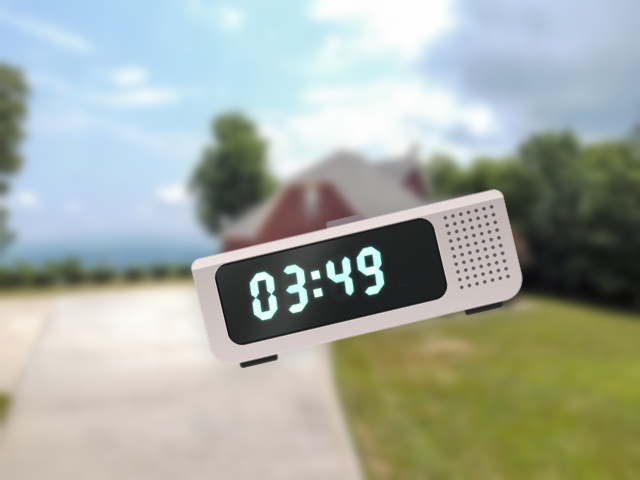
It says 3 h 49 min
